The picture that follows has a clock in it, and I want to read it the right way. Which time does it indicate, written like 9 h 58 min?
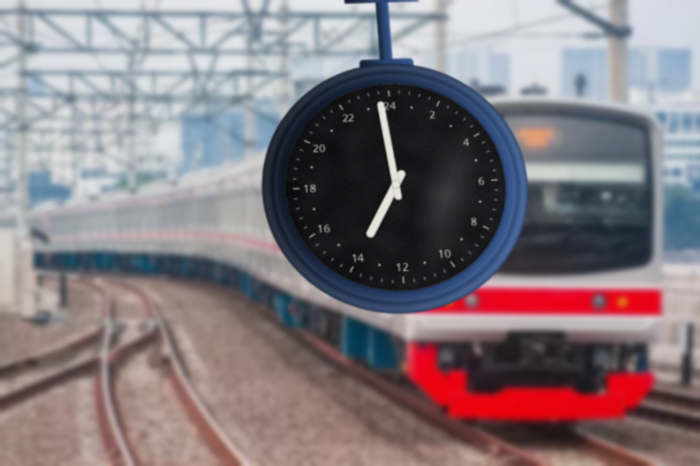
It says 13 h 59 min
